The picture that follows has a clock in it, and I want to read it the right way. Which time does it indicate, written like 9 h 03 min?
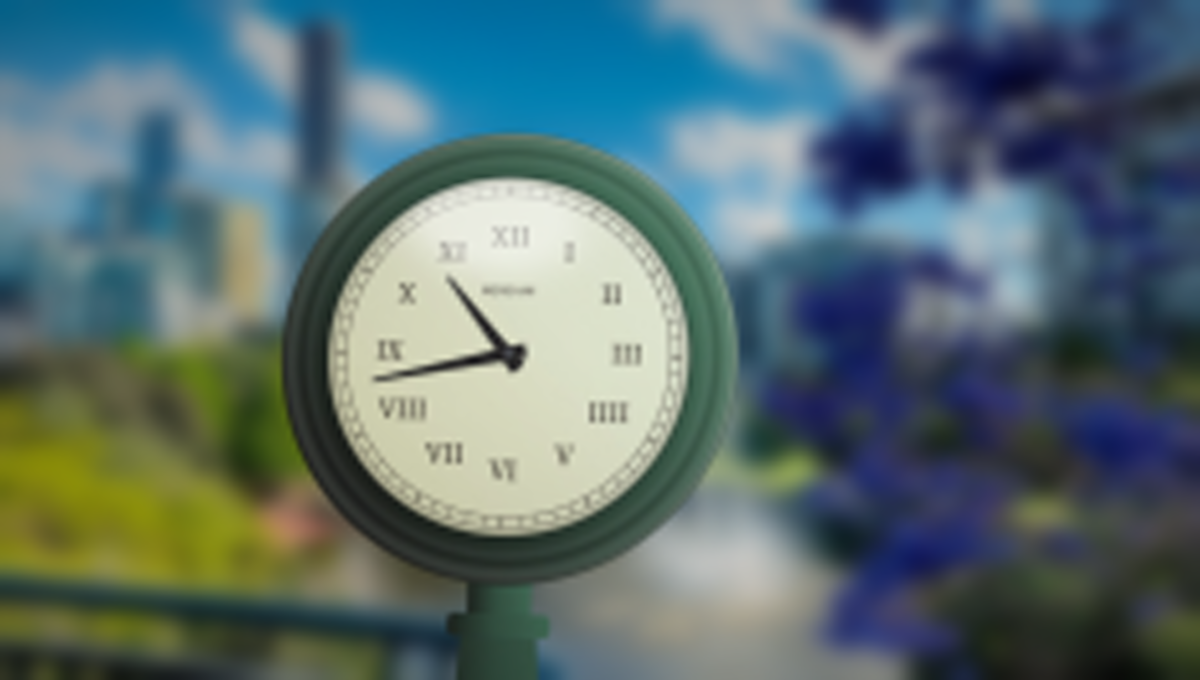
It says 10 h 43 min
